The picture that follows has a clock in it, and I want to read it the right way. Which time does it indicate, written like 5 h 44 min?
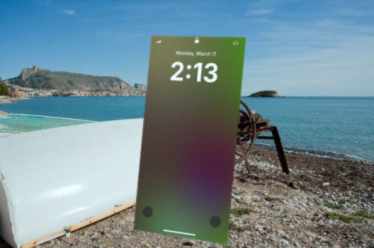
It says 2 h 13 min
